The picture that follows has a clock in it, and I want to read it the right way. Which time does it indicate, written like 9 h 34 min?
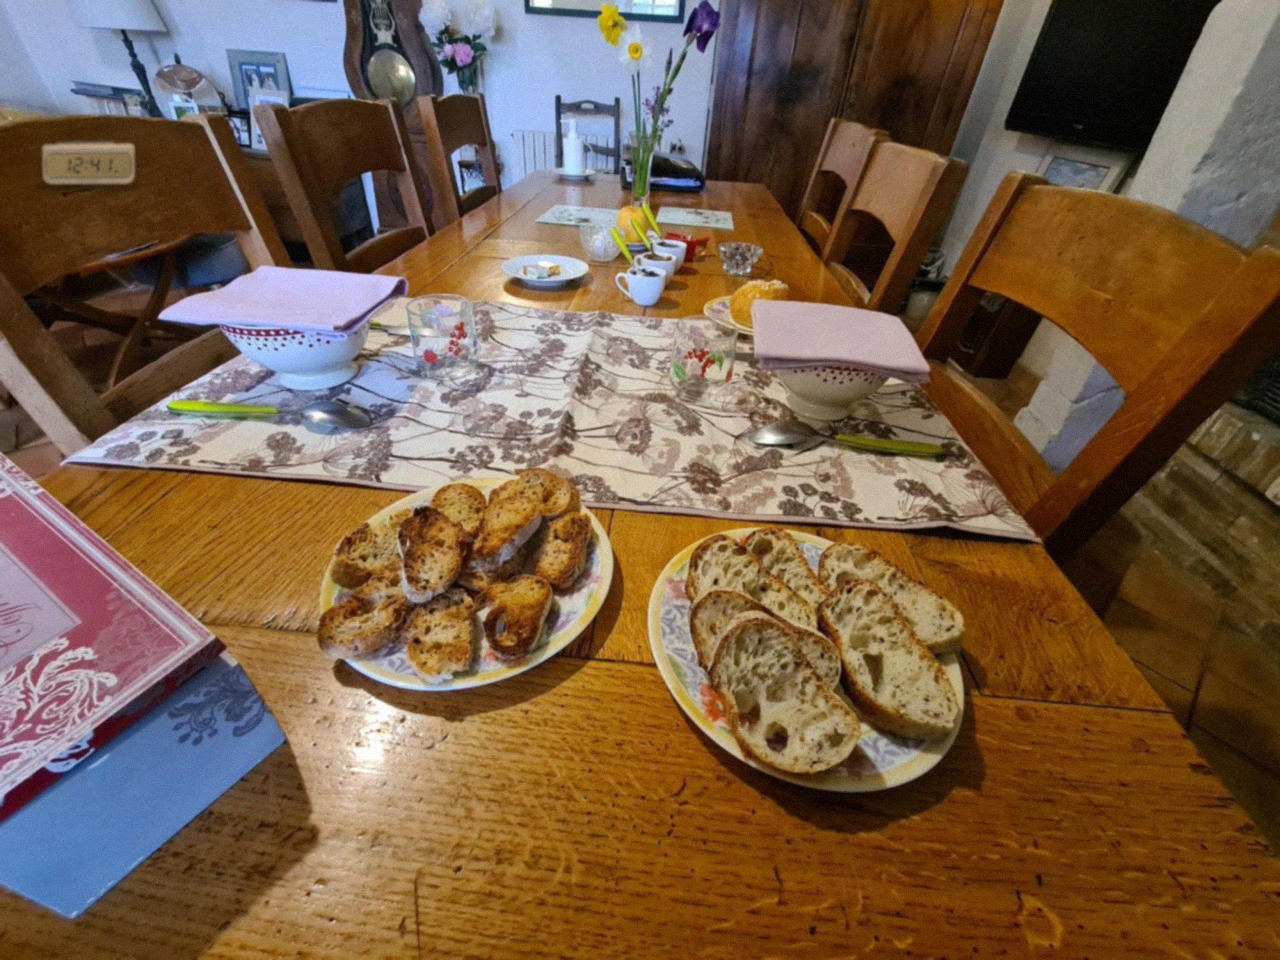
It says 12 h 41 min
